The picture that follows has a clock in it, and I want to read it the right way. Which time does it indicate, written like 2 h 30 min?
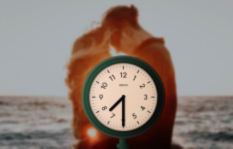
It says 7 h 30 min
